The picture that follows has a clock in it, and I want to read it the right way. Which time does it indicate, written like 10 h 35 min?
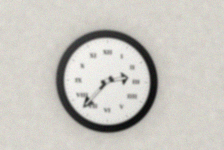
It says 2 h 37 min
